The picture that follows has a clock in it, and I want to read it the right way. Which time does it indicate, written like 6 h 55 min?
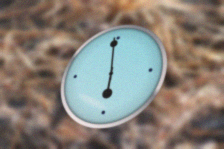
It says 5 h 59 min
